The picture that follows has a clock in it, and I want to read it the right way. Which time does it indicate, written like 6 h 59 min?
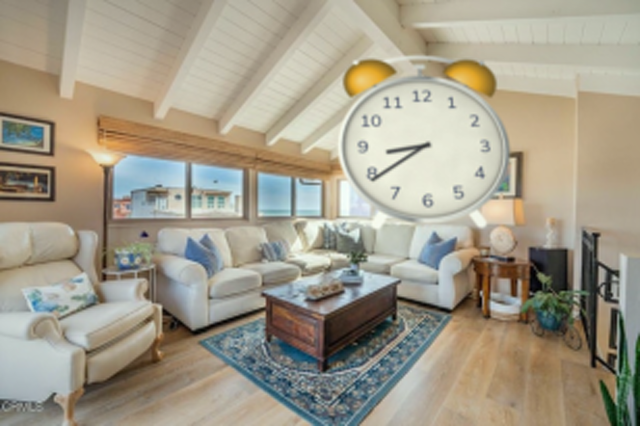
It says 8 h 39 min
